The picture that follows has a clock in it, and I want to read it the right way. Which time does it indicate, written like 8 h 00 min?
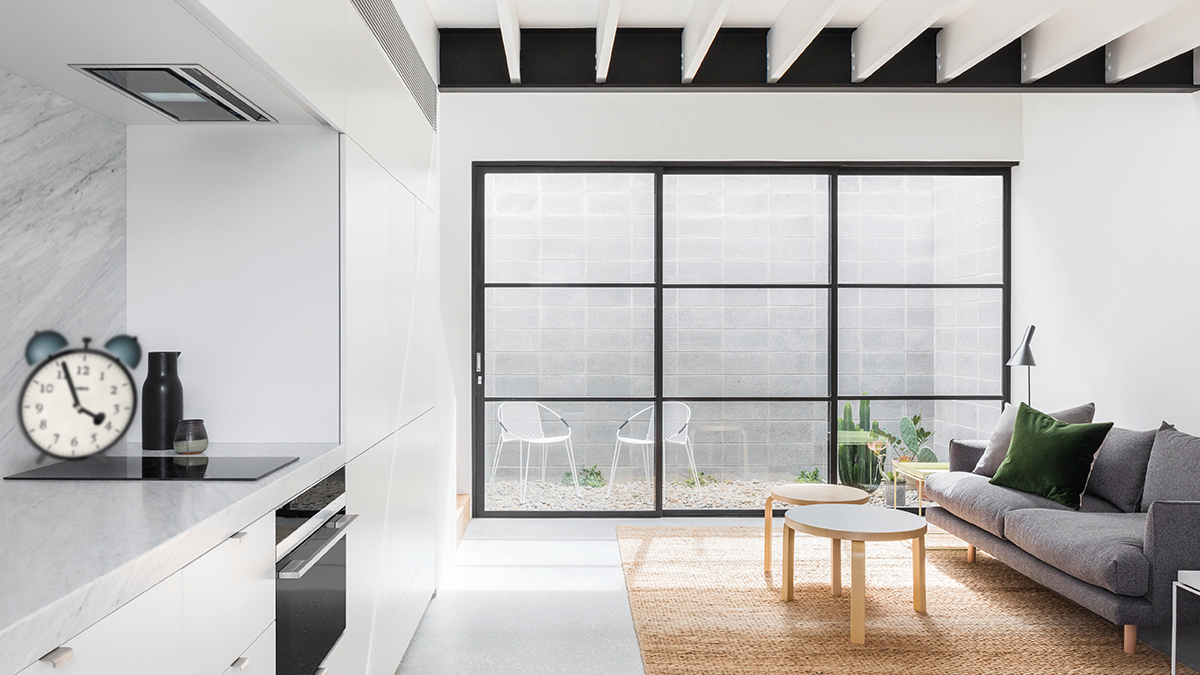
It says 3 h 56 min
